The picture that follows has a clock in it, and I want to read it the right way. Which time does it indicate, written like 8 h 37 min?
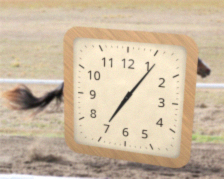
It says 7 h 06 min
